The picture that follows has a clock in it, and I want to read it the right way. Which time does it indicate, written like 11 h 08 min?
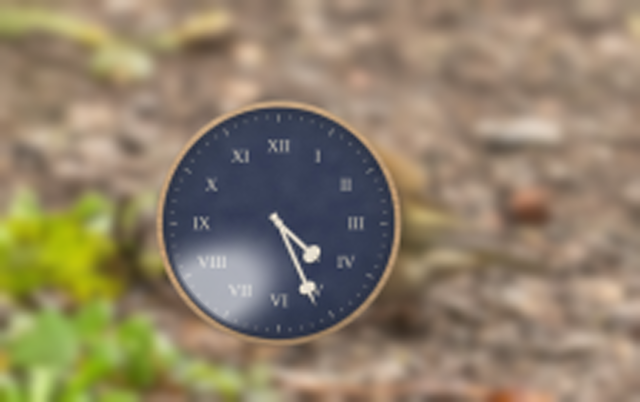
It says 4 h 26 min
